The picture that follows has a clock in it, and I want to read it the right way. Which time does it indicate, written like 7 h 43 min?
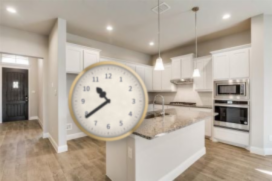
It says 10 h 39 min
